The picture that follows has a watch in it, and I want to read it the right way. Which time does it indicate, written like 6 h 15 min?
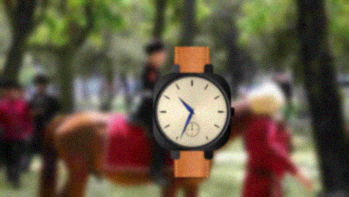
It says 10 h 34 min
